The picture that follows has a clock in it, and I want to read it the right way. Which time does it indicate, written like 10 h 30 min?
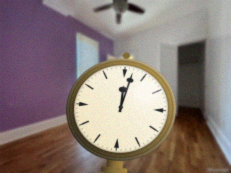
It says 12 h 02 min
